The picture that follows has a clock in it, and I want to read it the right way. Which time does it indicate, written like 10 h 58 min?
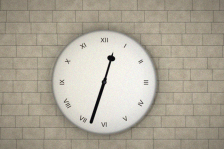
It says 12 h 33 min
